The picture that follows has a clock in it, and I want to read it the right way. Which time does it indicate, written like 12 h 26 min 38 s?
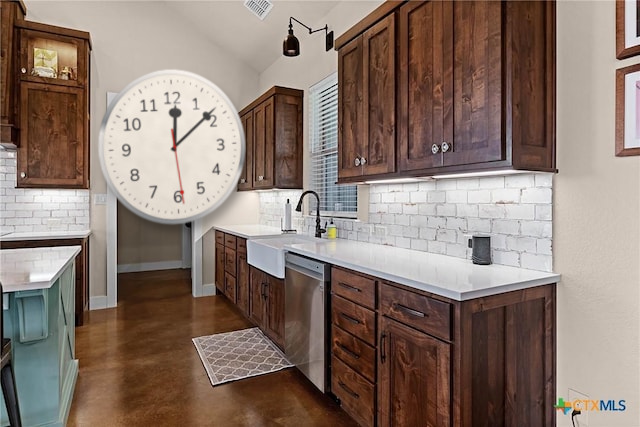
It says 12 h 08 min 29 s
